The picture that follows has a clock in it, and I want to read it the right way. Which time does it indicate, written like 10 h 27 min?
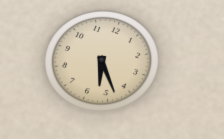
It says 5 h 23 min
